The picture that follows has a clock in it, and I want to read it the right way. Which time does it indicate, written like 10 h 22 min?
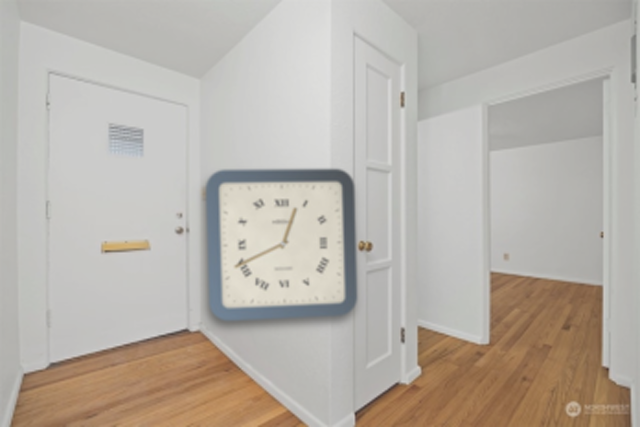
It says 12 h 41 min
